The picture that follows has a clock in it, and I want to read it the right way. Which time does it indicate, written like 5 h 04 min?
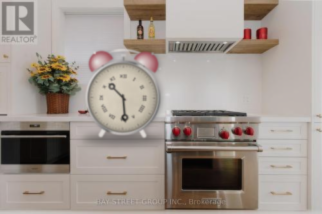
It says 10 h 29 min
